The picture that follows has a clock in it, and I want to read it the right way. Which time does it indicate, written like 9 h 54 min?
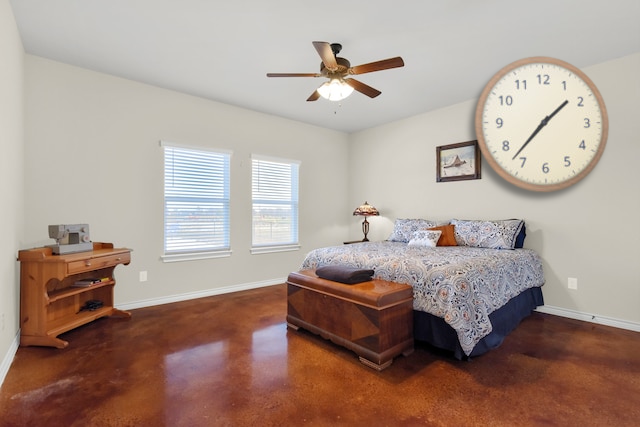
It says 1 h 37 min
